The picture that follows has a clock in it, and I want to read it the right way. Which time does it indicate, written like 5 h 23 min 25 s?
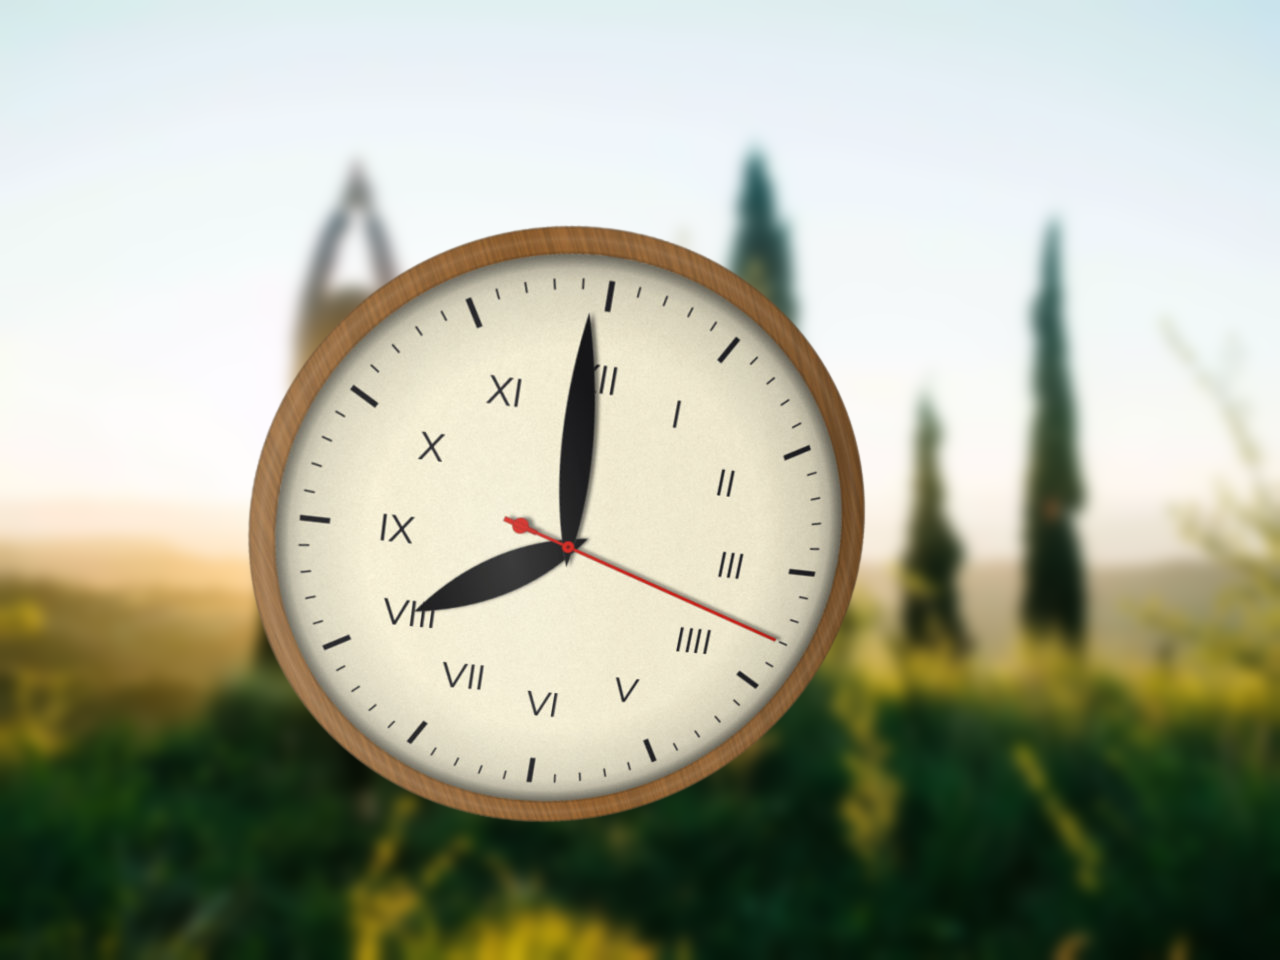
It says 7 h 59 min 18 s
